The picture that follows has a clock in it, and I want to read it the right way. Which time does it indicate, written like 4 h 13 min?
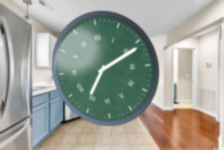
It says 7 h 11 min
